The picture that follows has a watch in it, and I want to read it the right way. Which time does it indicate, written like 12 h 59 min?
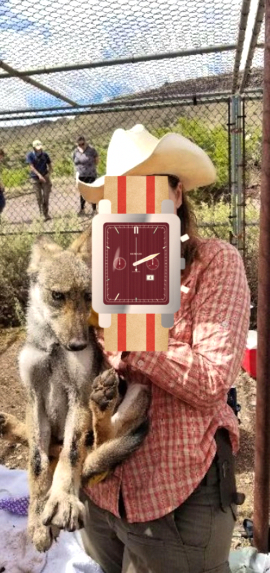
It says 2 h 11 min
